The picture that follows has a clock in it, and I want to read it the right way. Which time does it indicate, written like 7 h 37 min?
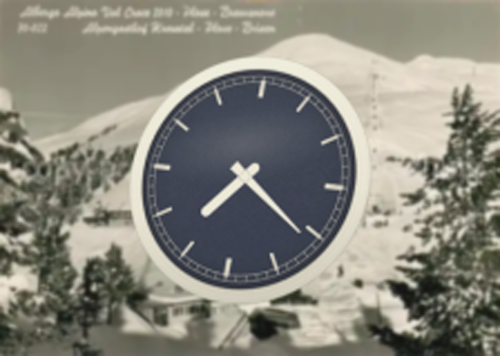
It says 7 h 21 min
